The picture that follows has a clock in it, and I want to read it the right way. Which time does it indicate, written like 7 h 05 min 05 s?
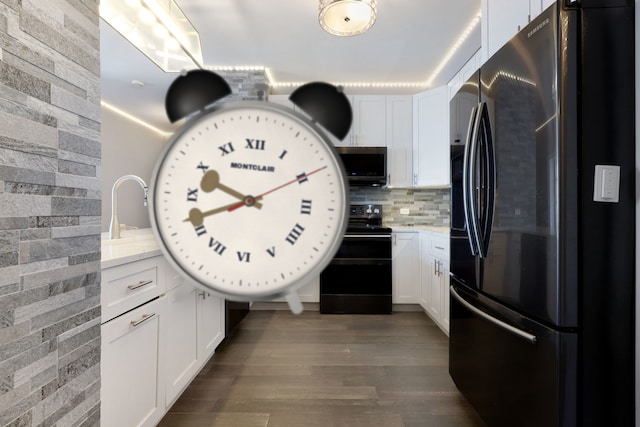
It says 9 h 41 min 10 s
